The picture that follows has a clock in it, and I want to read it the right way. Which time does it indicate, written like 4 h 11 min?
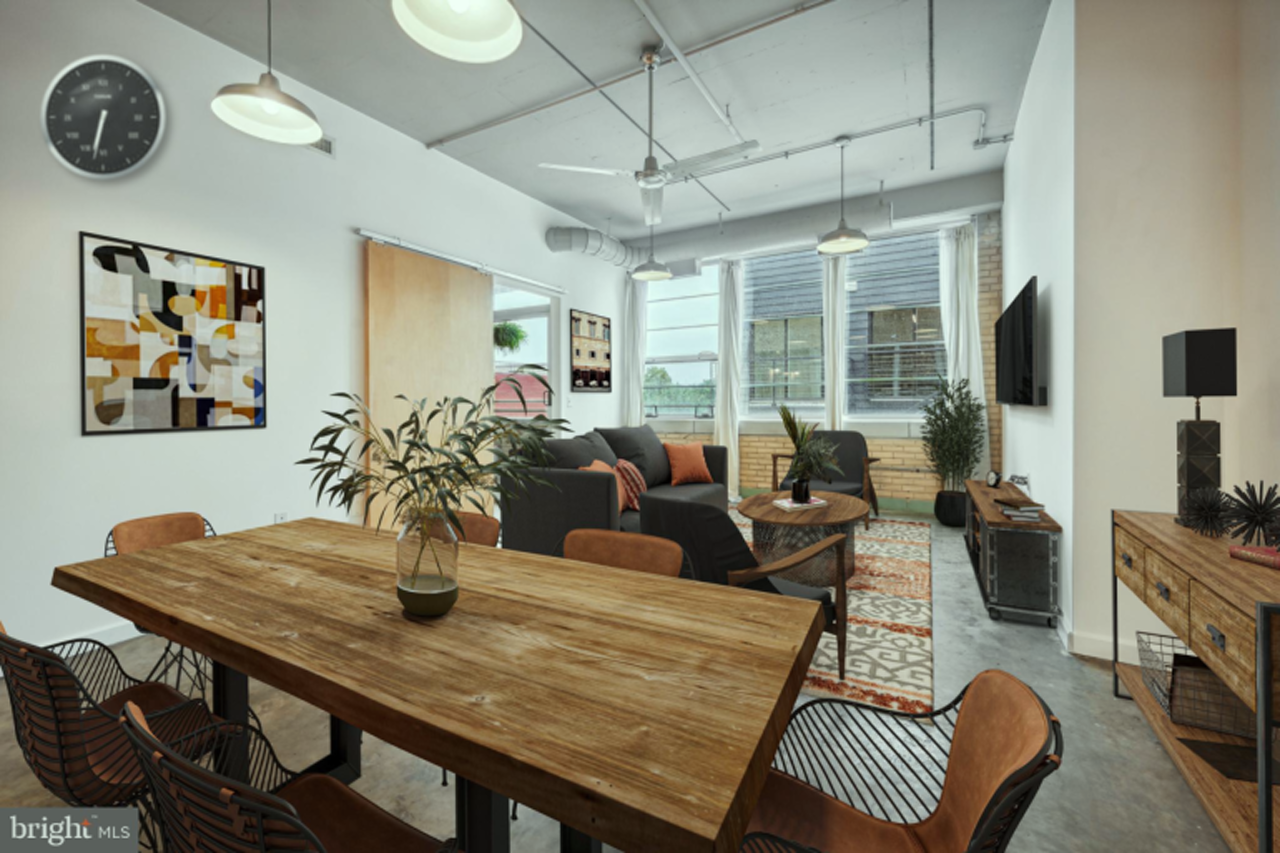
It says 6 h 32 min
